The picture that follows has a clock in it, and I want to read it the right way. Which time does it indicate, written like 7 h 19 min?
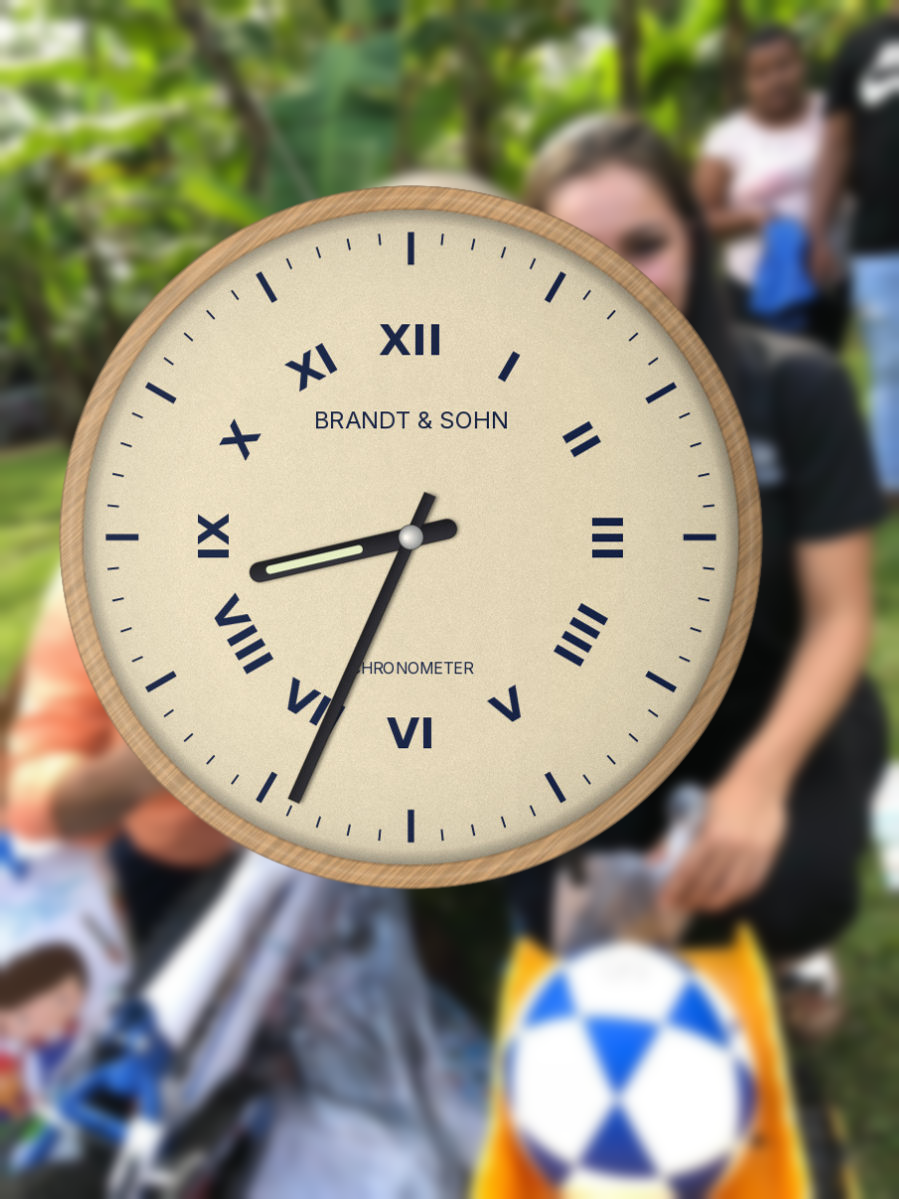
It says 8 h 34 min
